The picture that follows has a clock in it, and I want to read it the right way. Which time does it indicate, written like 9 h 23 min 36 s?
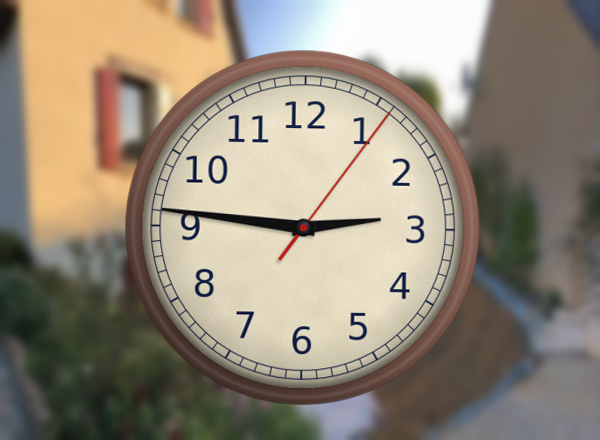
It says 2 h 46 min 06 s
